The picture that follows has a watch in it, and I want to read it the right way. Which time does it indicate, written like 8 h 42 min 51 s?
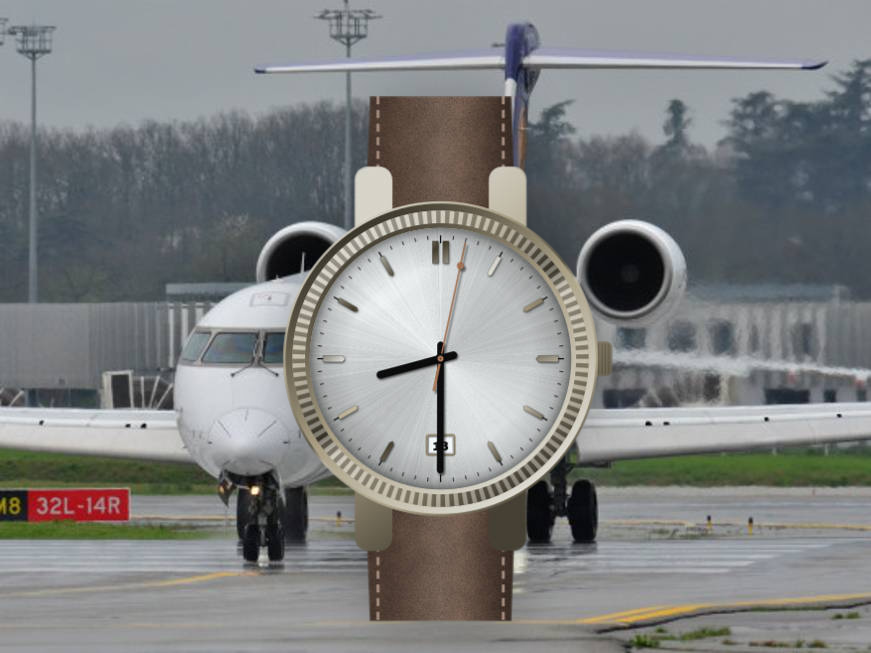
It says 8 h 30 min 02 s
